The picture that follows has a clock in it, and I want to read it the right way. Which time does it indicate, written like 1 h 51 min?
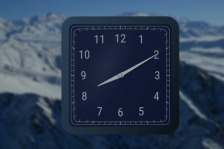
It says 8 h 10 min
